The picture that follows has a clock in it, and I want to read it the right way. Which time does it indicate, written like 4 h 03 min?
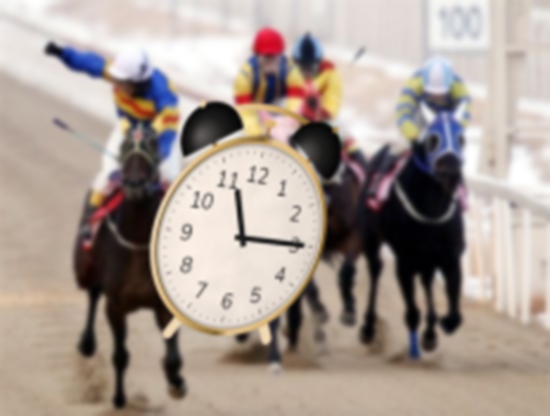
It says 11 h 15 min
